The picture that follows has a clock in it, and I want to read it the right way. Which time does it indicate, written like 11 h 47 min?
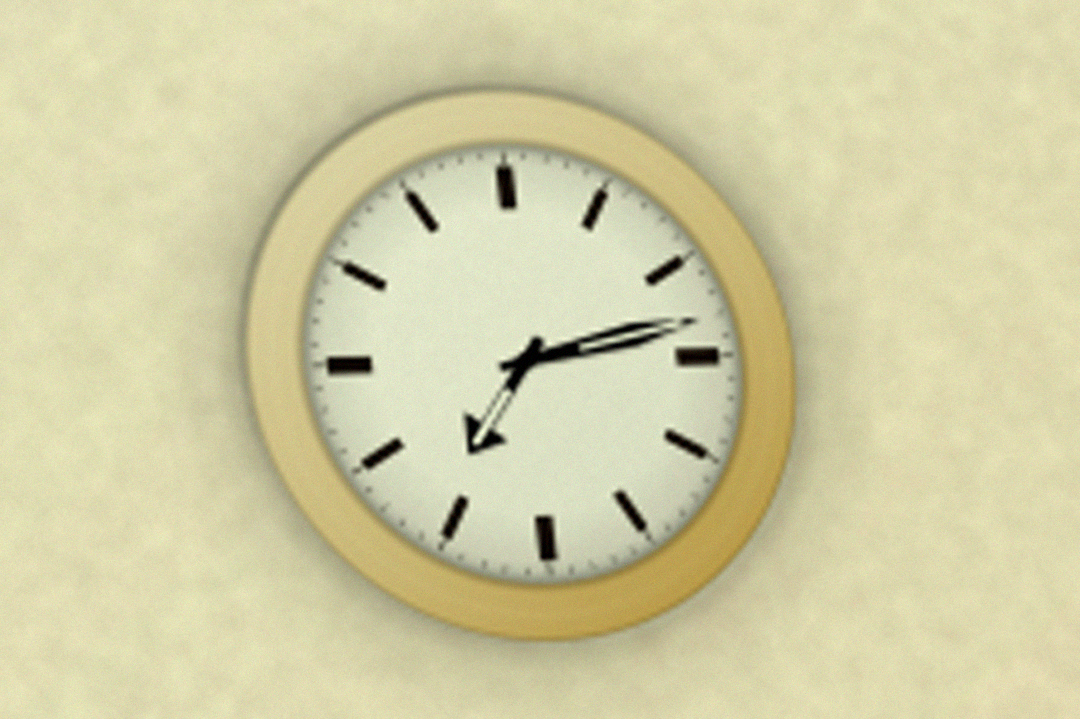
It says 7 h 13 min
